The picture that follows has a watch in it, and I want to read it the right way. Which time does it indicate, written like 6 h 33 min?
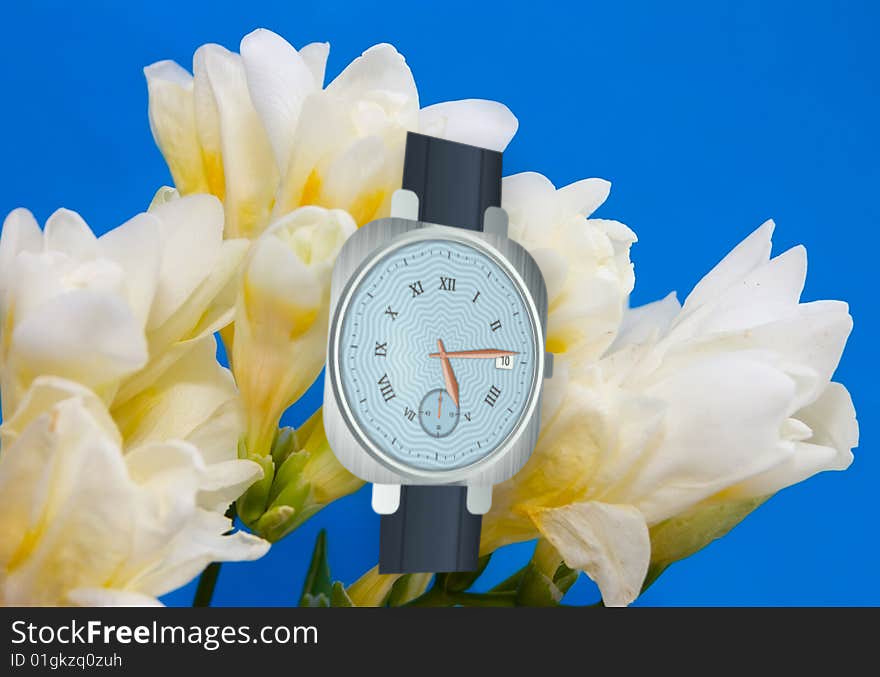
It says 5 h 14 min
